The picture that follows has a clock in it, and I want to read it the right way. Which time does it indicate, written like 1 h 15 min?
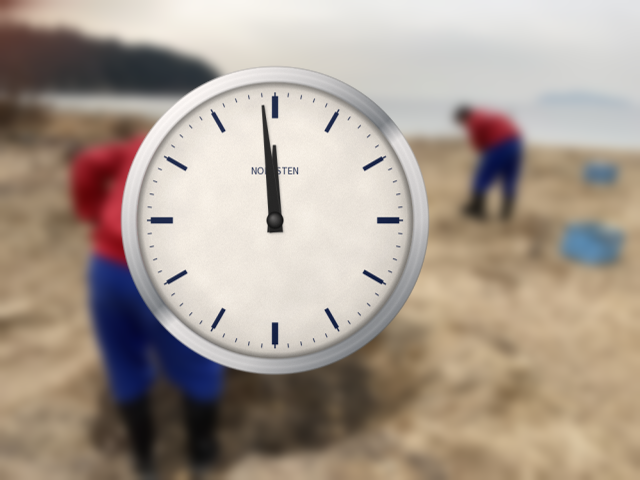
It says 11 h 59 min
